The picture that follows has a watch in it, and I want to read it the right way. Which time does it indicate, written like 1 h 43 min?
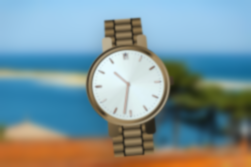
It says 10 h 32 min
